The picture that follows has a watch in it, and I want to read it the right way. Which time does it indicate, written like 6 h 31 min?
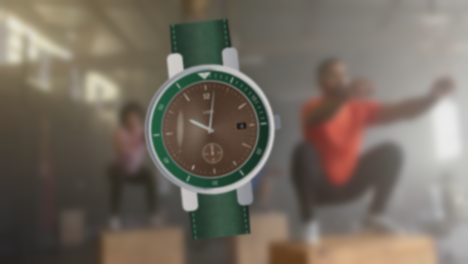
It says 10 h 02 min
